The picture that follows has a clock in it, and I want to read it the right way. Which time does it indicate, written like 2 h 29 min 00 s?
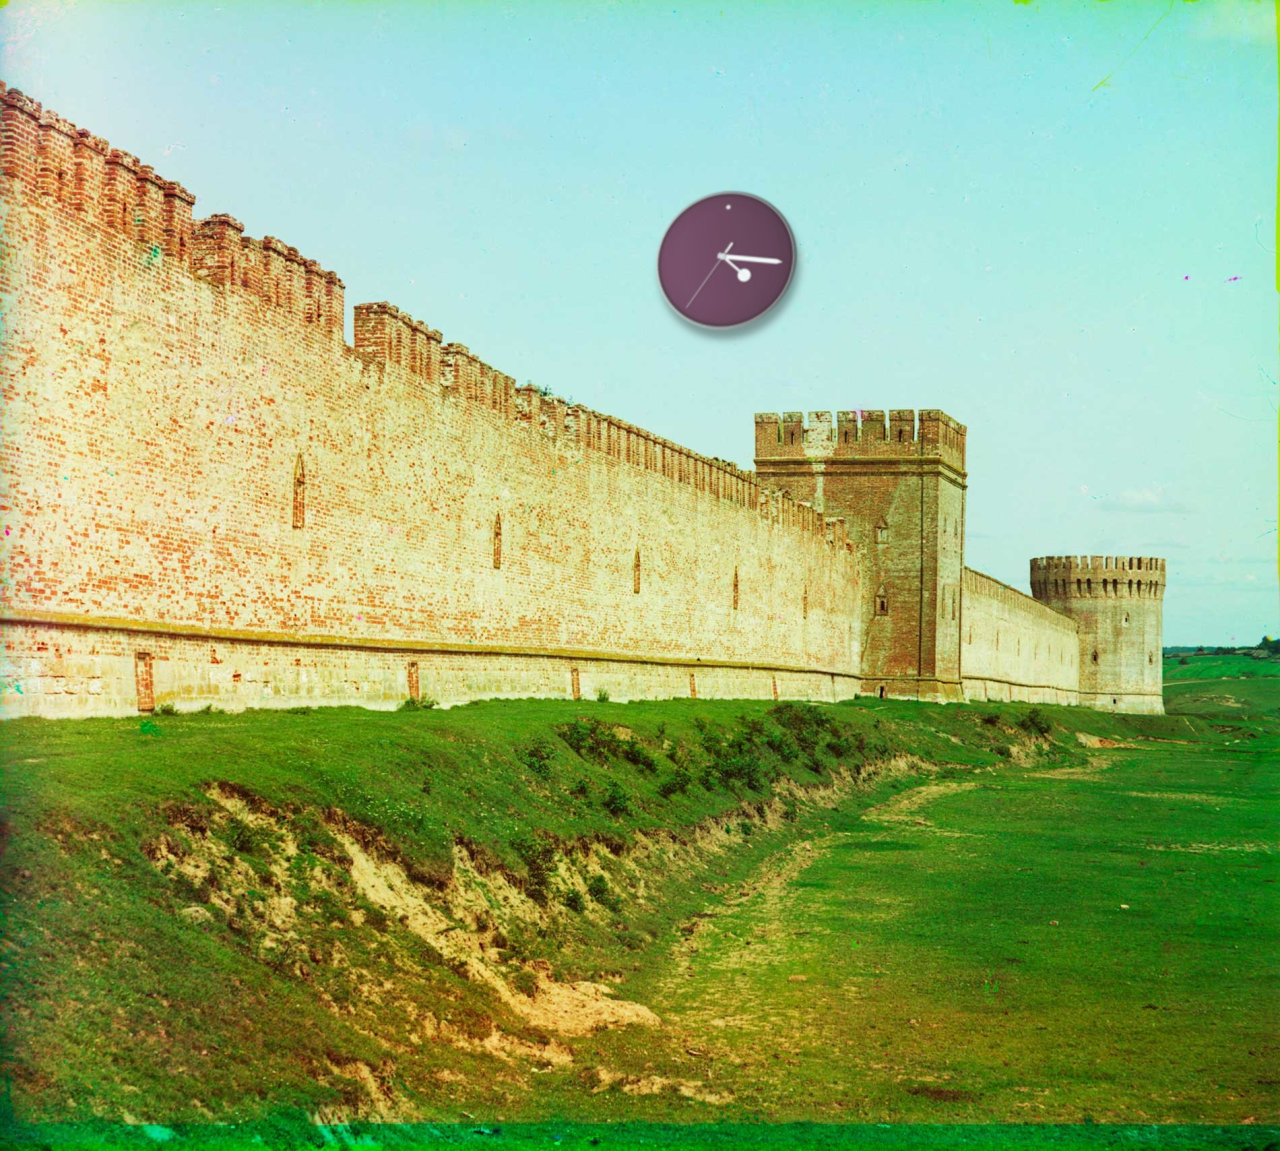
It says 4 h 15 min 35 s
